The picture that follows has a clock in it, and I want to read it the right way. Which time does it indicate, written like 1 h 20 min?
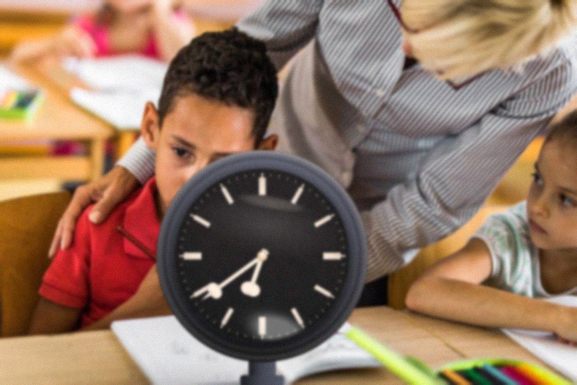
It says 6 h 39 min
